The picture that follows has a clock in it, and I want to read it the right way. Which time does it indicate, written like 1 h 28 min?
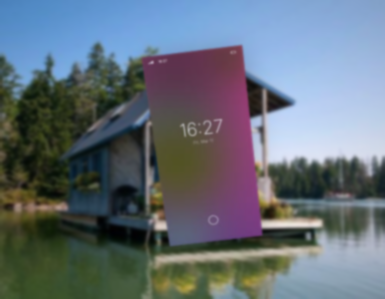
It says 16 h 27 min
